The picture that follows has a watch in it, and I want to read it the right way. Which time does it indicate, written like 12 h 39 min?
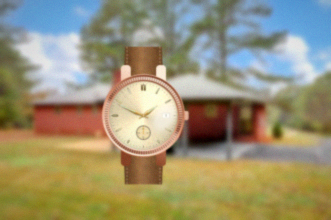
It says 1 h 49 min
